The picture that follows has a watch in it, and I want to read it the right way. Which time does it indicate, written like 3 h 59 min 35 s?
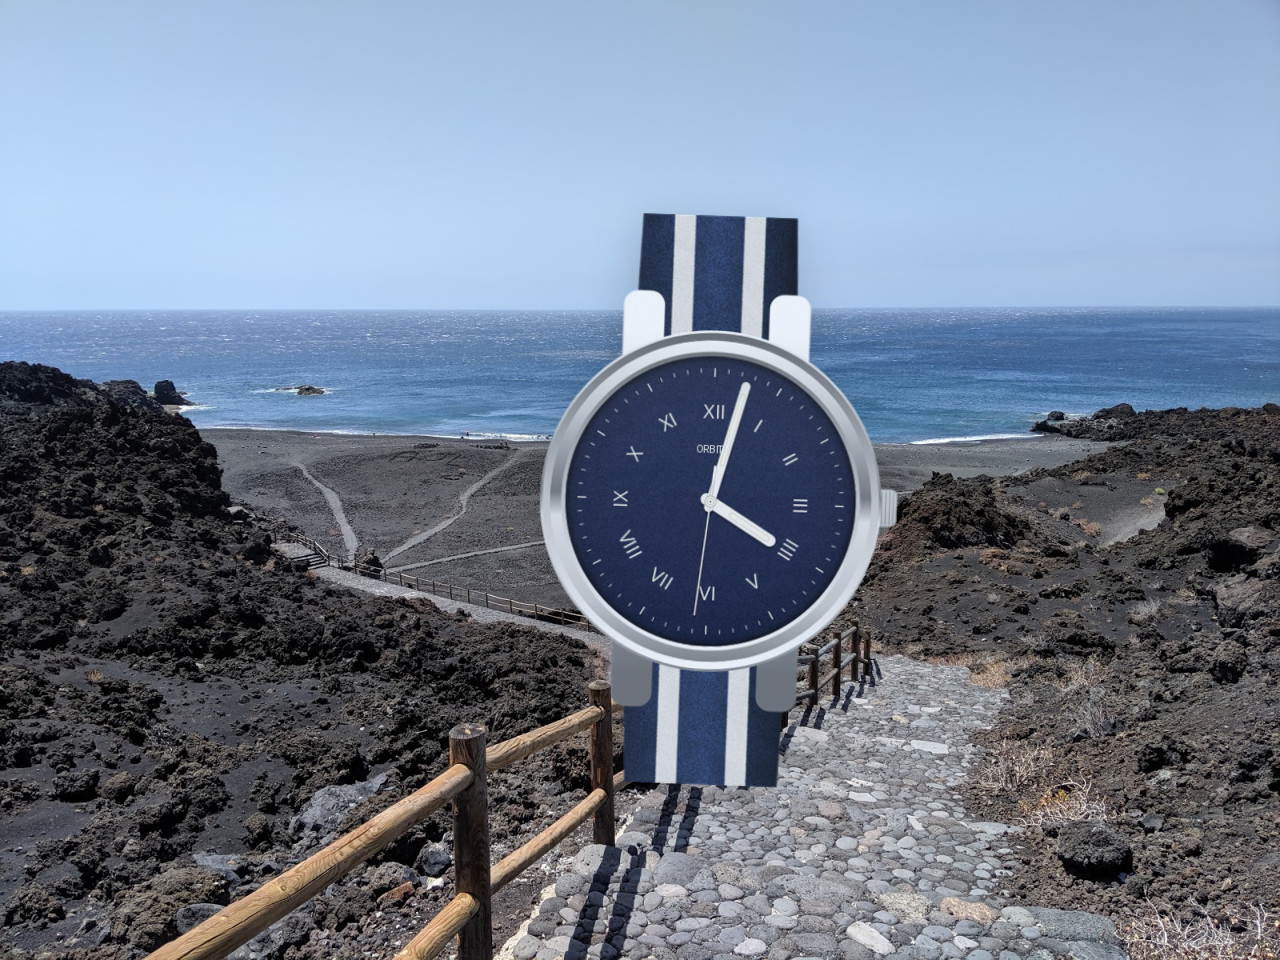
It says 4 h 02 min 31 s
